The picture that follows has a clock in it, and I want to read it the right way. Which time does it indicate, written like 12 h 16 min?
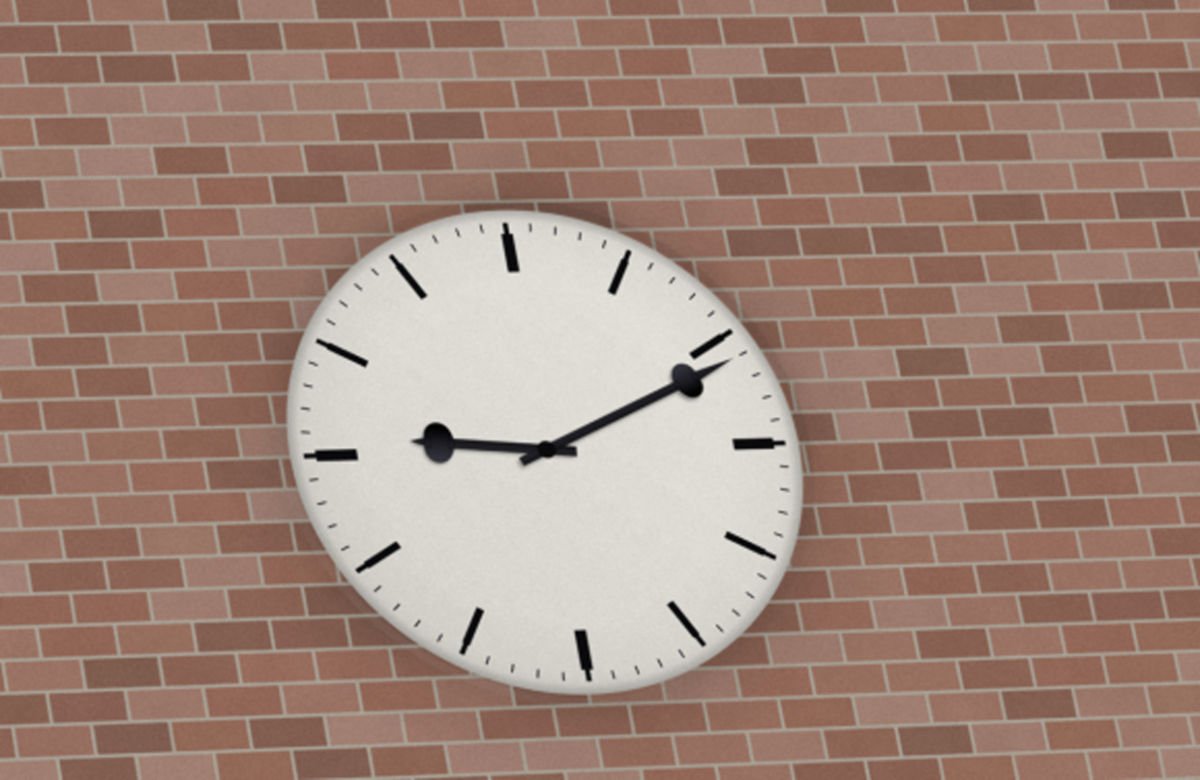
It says 9 h 11 min
